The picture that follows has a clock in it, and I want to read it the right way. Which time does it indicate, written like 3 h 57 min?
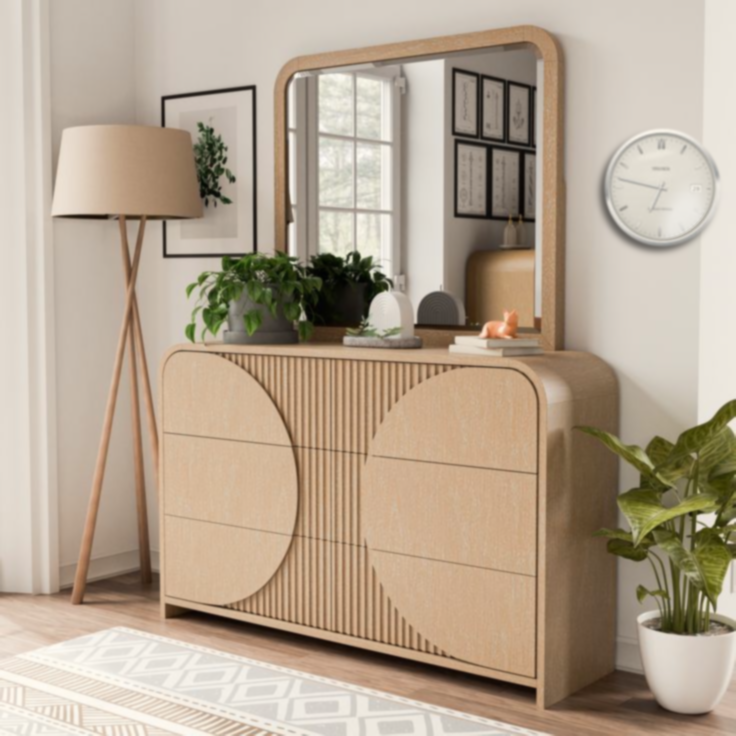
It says 6 h 47 min
